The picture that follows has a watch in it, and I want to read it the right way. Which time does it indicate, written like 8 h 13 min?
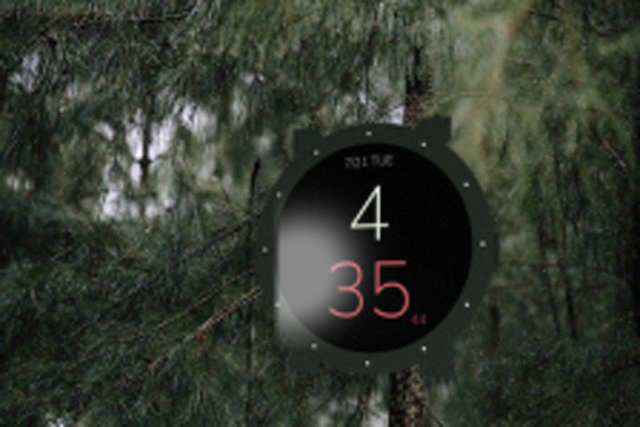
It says 4 h 35 min
